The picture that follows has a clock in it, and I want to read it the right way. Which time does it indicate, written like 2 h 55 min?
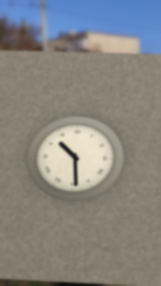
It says 10 h 29 min
